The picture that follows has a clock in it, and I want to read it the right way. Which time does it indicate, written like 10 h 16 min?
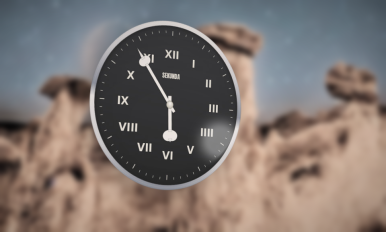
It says 5 h 54 min
